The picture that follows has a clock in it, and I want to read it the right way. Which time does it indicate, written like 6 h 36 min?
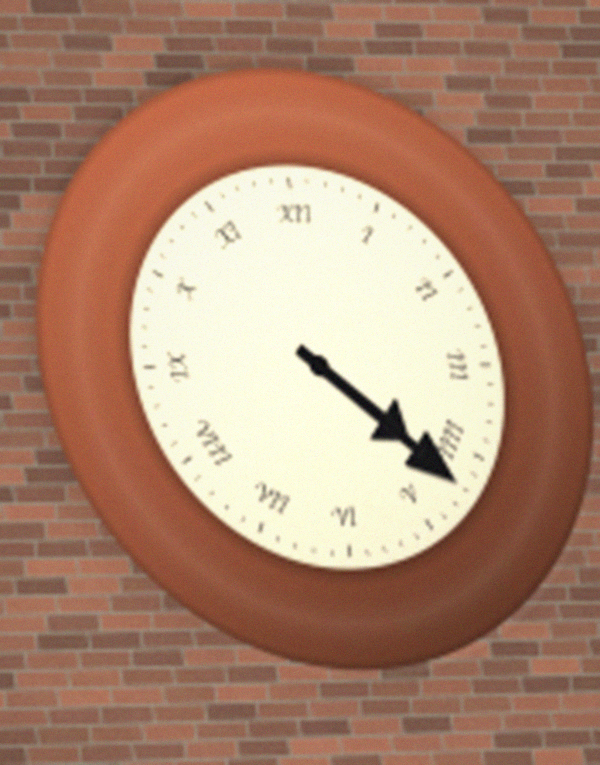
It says 4 h 22 min
